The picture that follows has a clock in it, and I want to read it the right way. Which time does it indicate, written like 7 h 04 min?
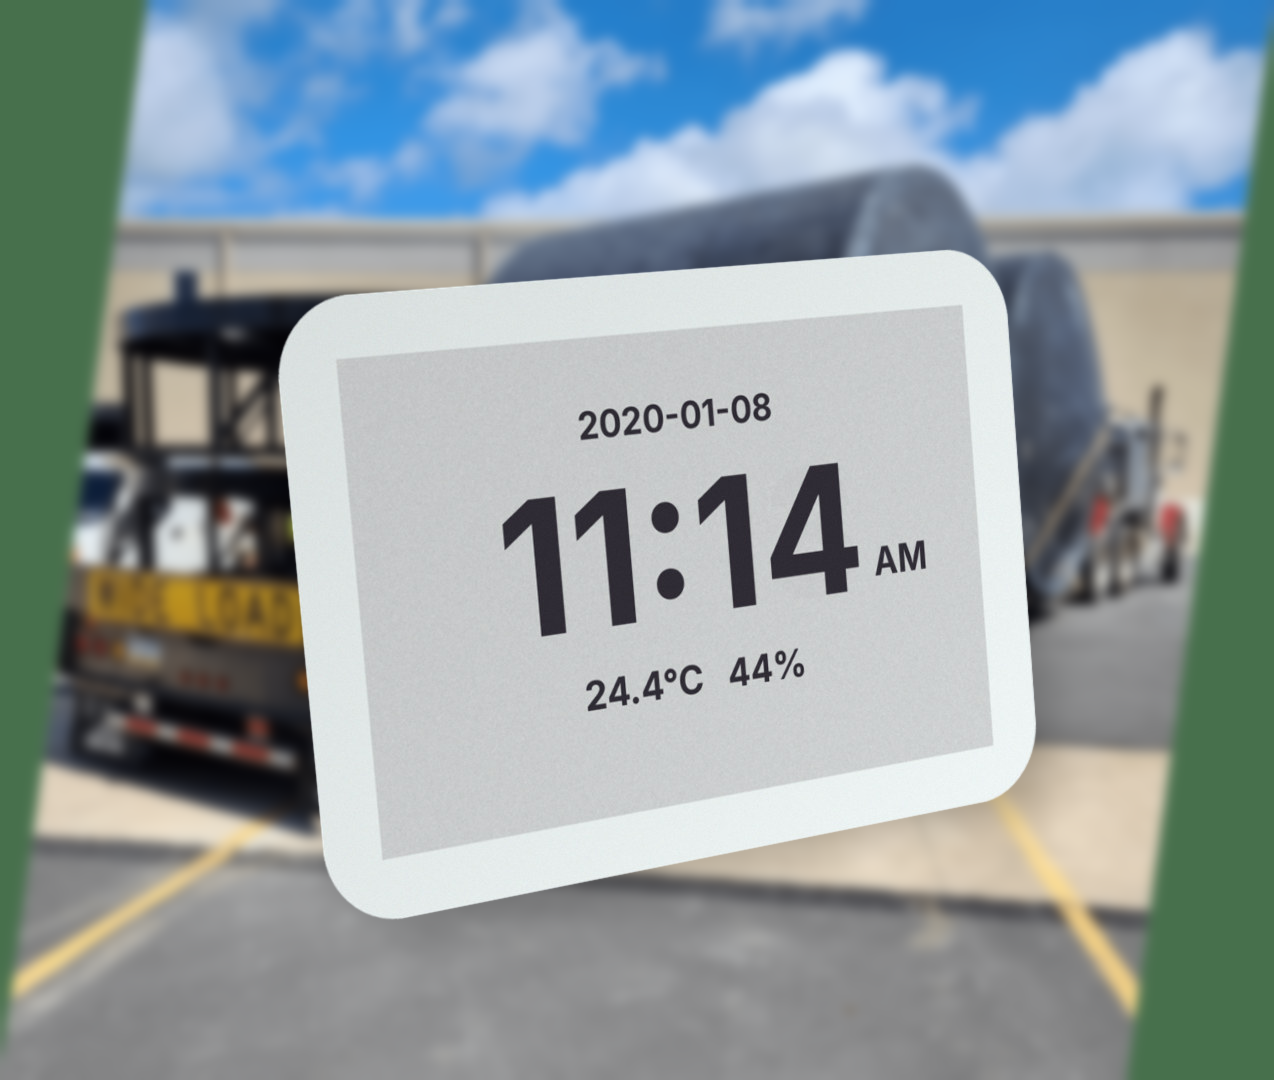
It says 11 h 14 min
